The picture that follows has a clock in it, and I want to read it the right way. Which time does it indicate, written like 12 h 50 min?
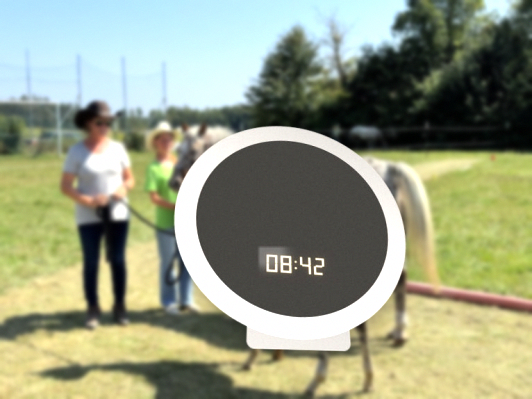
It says 8 h 42 min
